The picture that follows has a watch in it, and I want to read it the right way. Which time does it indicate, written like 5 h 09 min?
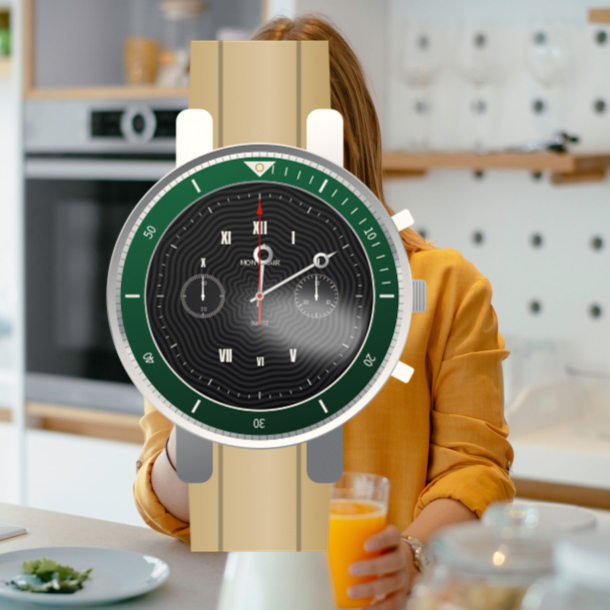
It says 12 h 10 min
